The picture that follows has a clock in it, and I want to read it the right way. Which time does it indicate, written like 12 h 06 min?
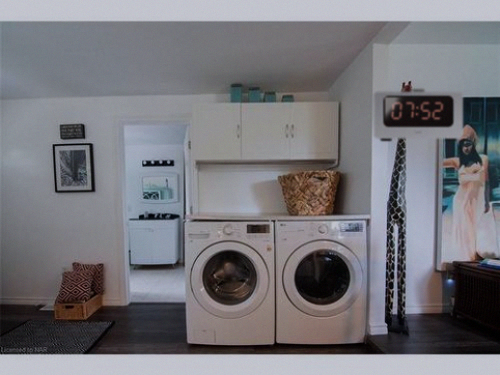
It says 7 h 52 min
